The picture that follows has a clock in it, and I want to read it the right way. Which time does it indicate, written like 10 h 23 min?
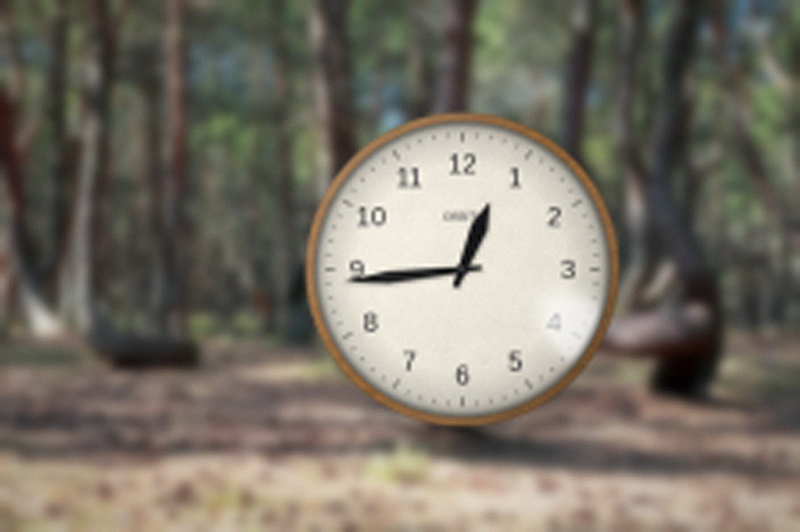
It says 12 h 44 min
